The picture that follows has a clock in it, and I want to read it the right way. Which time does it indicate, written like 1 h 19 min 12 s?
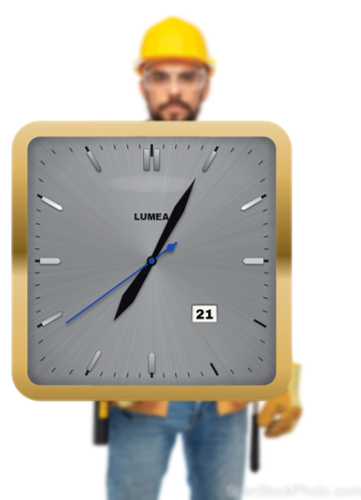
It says 7 h 04 min 39 s
